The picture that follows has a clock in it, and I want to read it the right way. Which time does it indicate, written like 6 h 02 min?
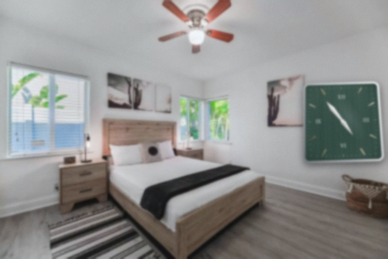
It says 4 h 54 min
